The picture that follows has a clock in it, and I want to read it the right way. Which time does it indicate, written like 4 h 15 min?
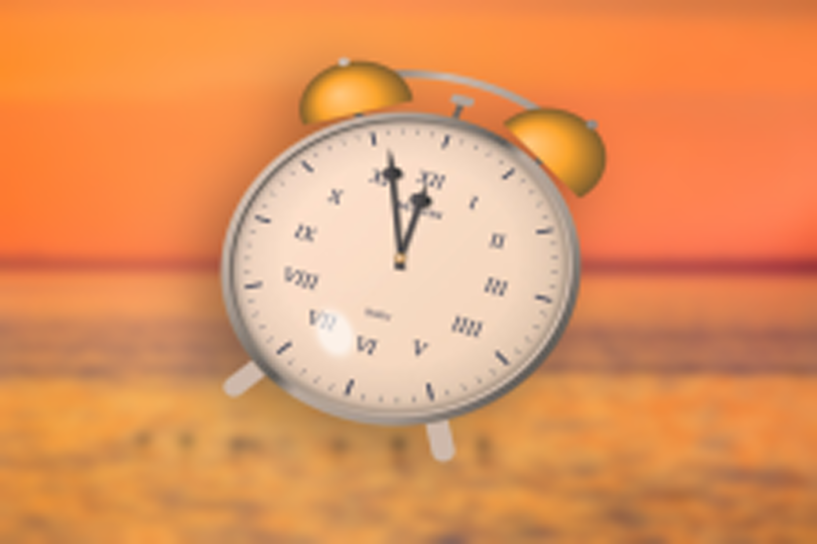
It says 11 h 56 min
